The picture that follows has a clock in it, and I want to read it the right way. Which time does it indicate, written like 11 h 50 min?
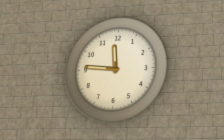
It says 11 h 46 min
